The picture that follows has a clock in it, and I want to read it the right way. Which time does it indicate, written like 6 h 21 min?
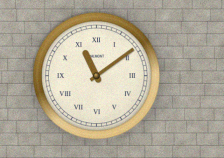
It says 11 h 09 min
